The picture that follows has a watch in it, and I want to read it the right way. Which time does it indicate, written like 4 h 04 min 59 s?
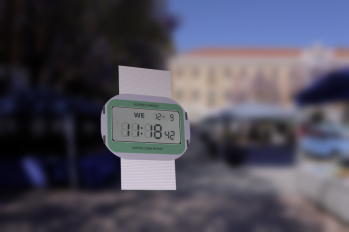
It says 11 h 18 min 42 s
